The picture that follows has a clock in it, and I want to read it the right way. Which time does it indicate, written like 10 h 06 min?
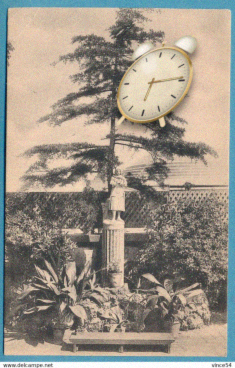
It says 6 h 14 min
